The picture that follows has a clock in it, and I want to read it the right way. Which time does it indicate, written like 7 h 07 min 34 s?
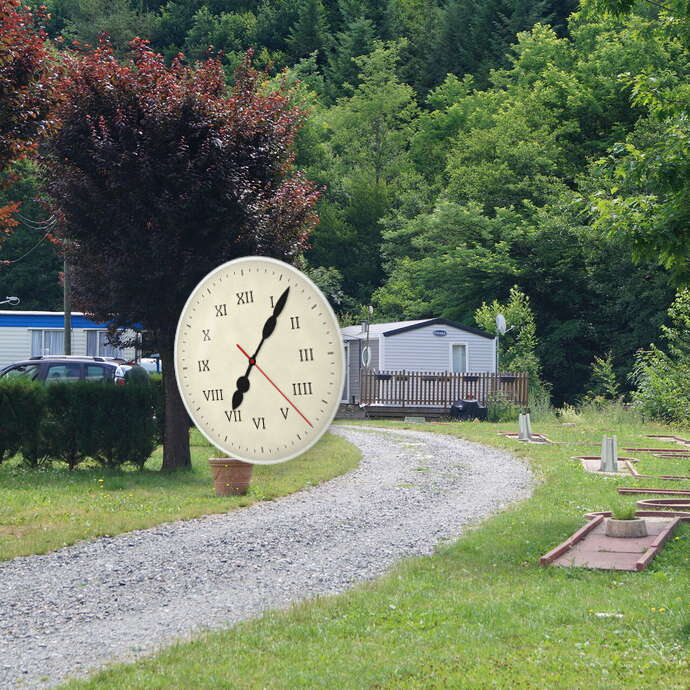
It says 7 h 06 min 23 s
